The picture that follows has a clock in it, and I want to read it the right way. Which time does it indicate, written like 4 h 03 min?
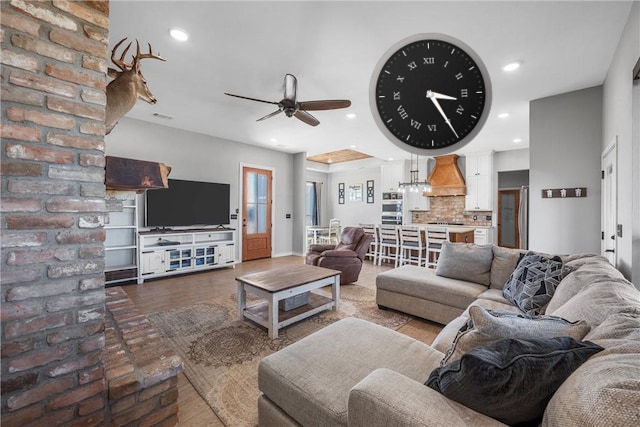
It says 3 h 25 min
